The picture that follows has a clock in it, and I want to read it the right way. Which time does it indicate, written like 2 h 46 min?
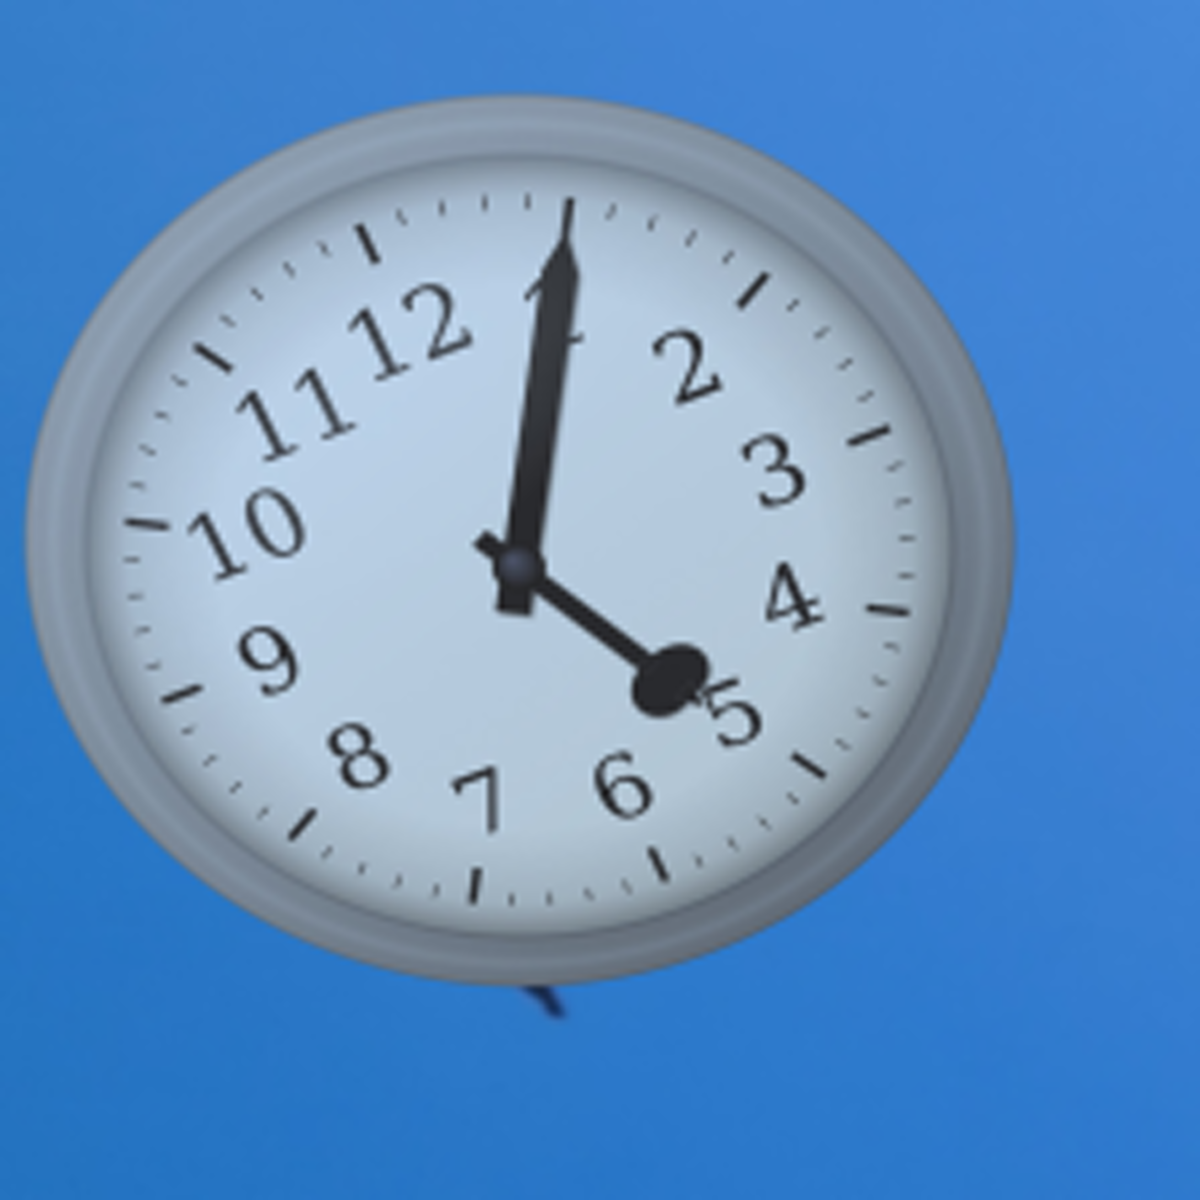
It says 5 h 05 min
